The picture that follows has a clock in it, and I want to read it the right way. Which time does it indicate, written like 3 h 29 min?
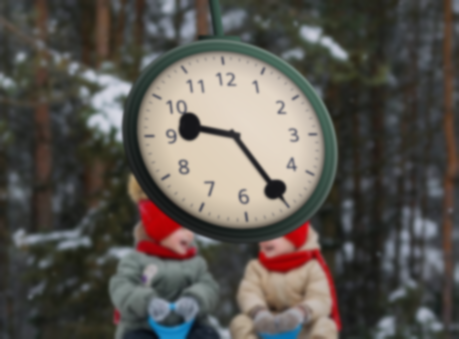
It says 9 h 25 min
